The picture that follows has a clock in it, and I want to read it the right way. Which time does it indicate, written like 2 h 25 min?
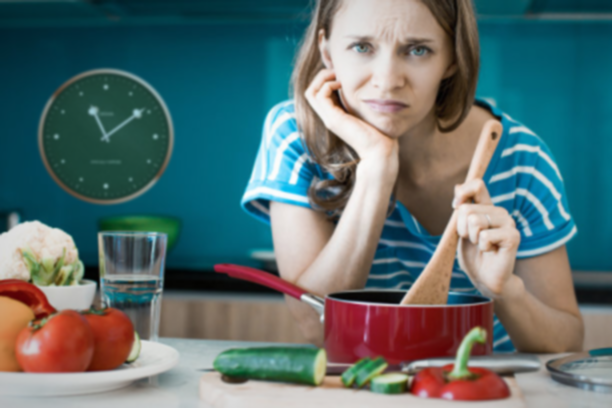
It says 11 h 09 min
